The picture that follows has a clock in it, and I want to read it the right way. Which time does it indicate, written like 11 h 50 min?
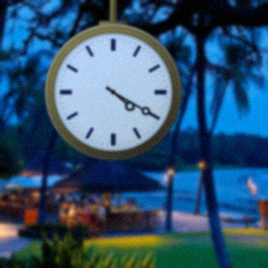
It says 4 h 20 min
